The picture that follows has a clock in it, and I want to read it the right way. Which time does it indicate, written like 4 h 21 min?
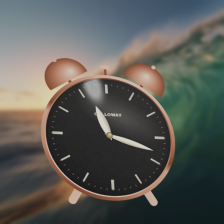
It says 11 h 18 min
